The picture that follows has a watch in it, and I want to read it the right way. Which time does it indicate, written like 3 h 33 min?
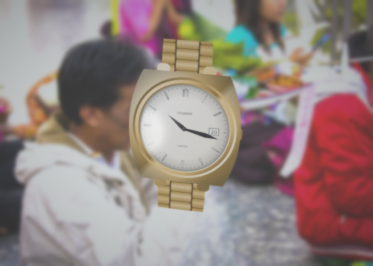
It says 10 h 17 min
